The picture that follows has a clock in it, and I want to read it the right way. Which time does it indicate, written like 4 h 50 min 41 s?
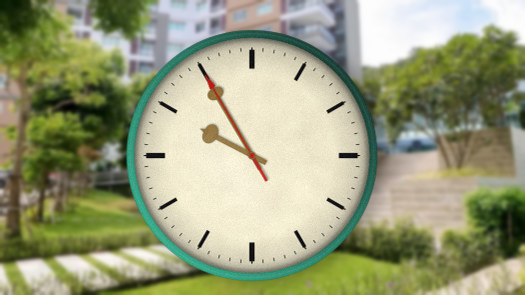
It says 9 h 54 min 55 s
